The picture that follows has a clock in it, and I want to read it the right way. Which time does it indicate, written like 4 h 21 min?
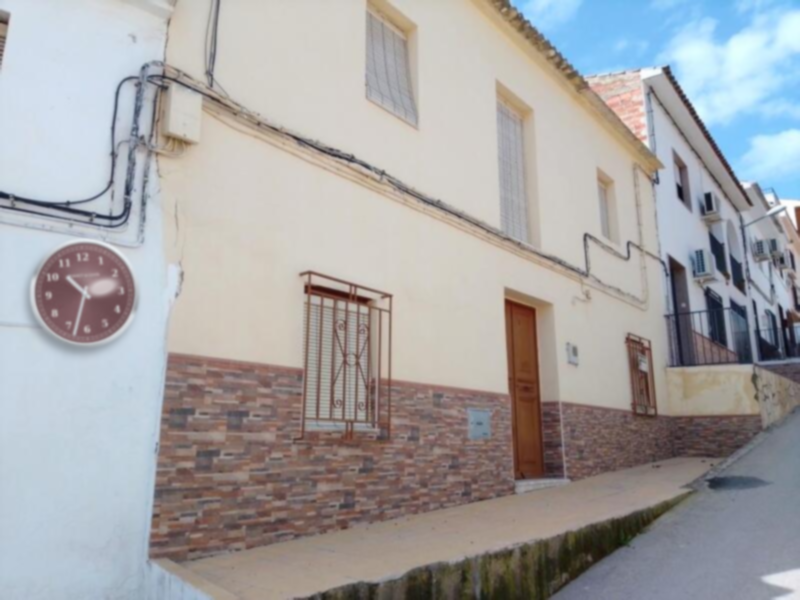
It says 10 h 33 min
